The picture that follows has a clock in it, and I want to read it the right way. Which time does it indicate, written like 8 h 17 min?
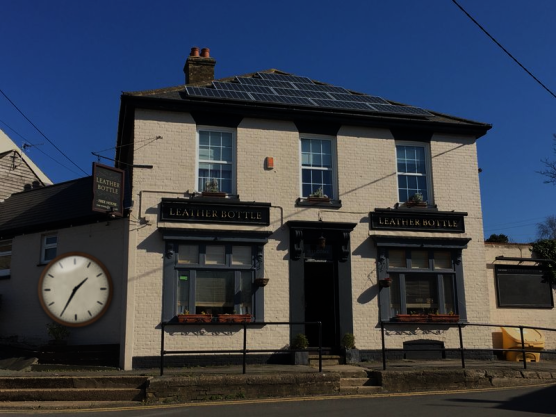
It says 1 h 35 min
